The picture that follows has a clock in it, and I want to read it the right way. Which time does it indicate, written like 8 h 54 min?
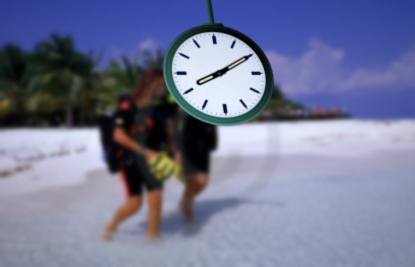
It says 8 h 10 min
